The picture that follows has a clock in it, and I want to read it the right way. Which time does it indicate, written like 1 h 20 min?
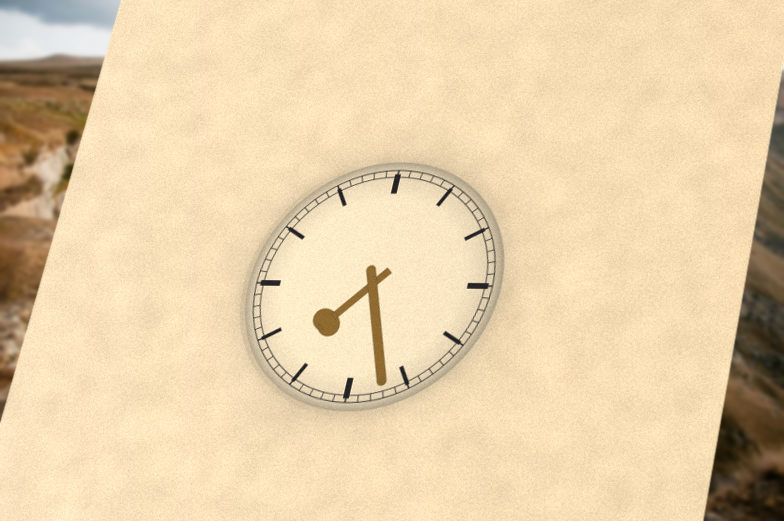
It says 7 h 27 min
